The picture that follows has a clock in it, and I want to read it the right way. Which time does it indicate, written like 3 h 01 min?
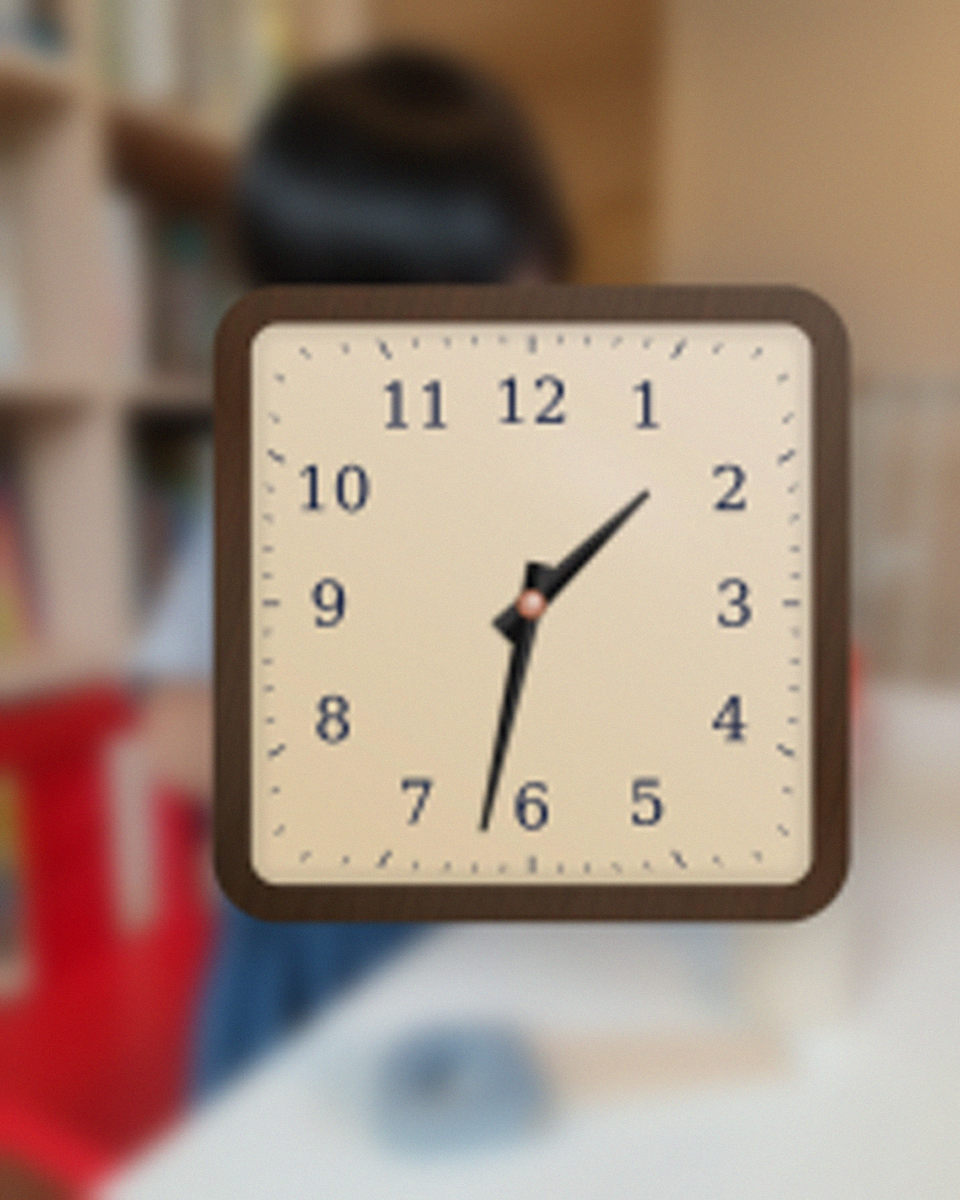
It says 1 h 32 min
